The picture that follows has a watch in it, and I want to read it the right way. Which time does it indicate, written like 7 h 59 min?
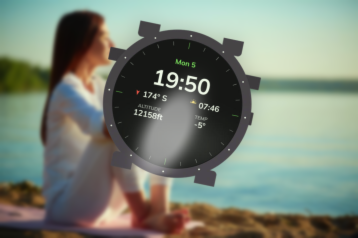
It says 19 h 50 min
